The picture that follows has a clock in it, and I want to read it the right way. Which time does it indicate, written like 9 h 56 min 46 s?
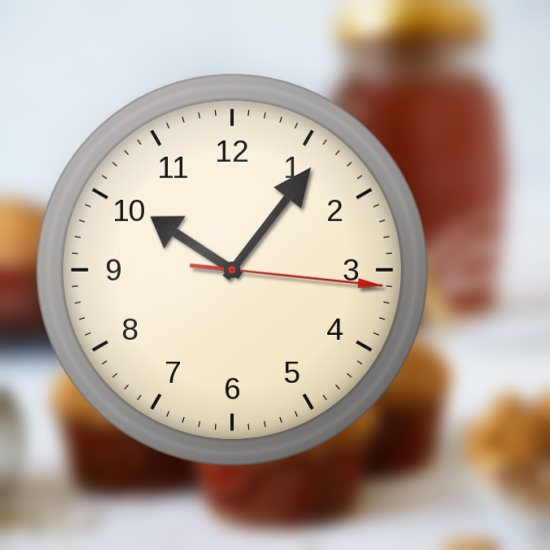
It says 10 h 06 min 16 s
